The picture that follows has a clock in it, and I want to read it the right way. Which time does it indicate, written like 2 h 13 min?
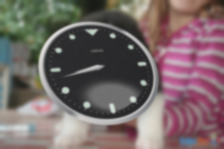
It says 8 h 43 min
